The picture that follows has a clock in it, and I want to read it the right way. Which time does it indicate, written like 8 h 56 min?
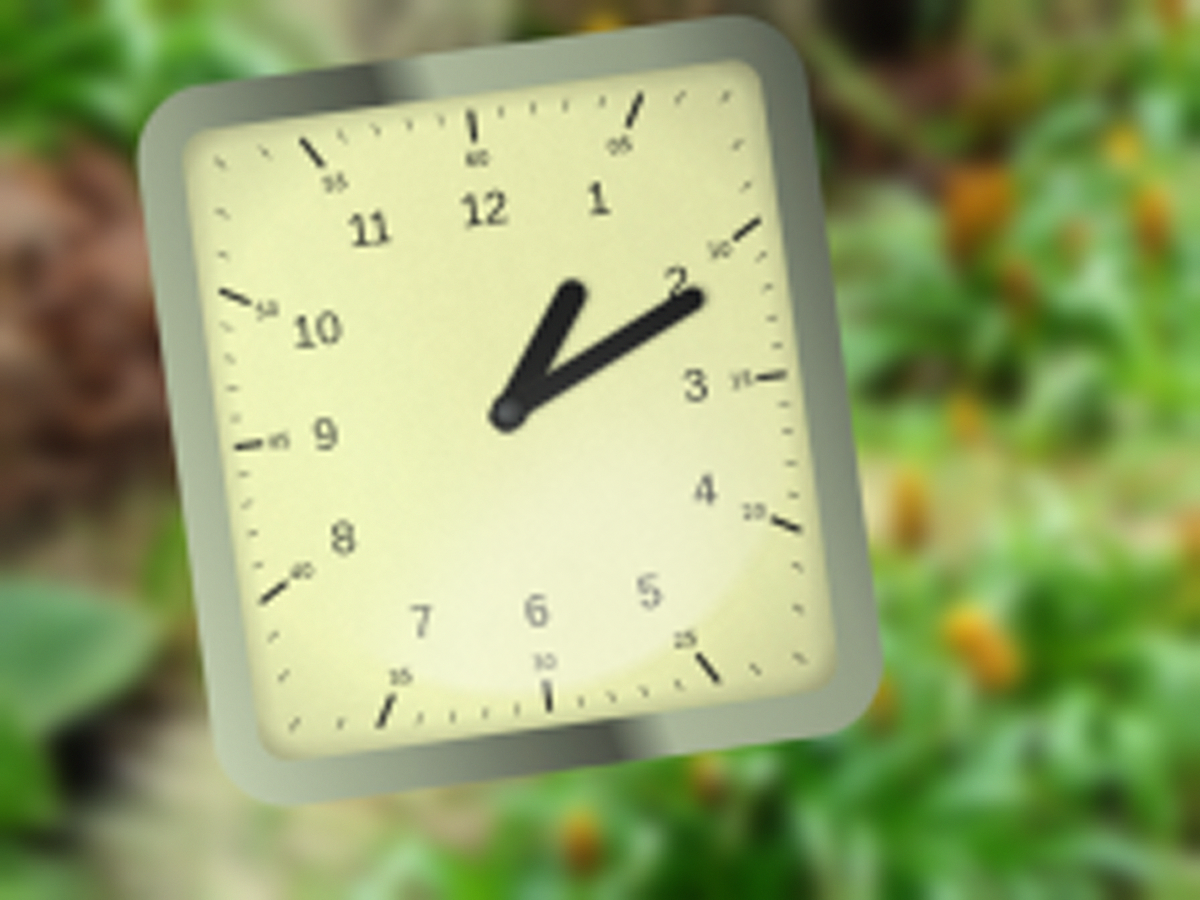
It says 1 h 11 min
